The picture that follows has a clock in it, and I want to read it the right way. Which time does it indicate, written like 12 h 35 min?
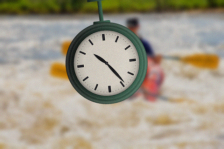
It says 10 h 24 min
